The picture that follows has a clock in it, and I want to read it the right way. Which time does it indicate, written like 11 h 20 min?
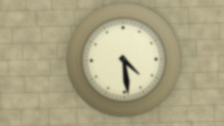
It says 4 h 29 min
